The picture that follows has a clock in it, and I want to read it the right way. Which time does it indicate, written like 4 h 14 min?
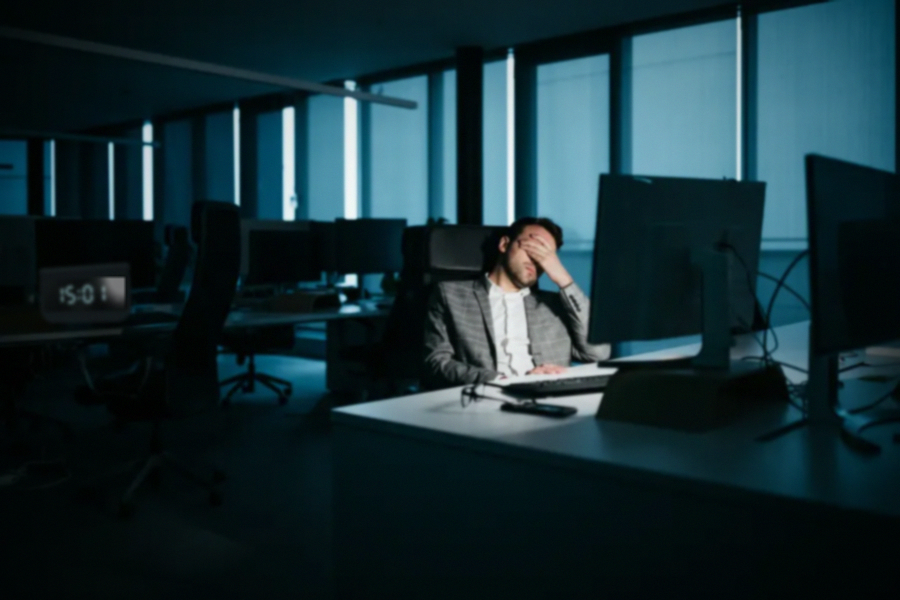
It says 15 h 01 min
